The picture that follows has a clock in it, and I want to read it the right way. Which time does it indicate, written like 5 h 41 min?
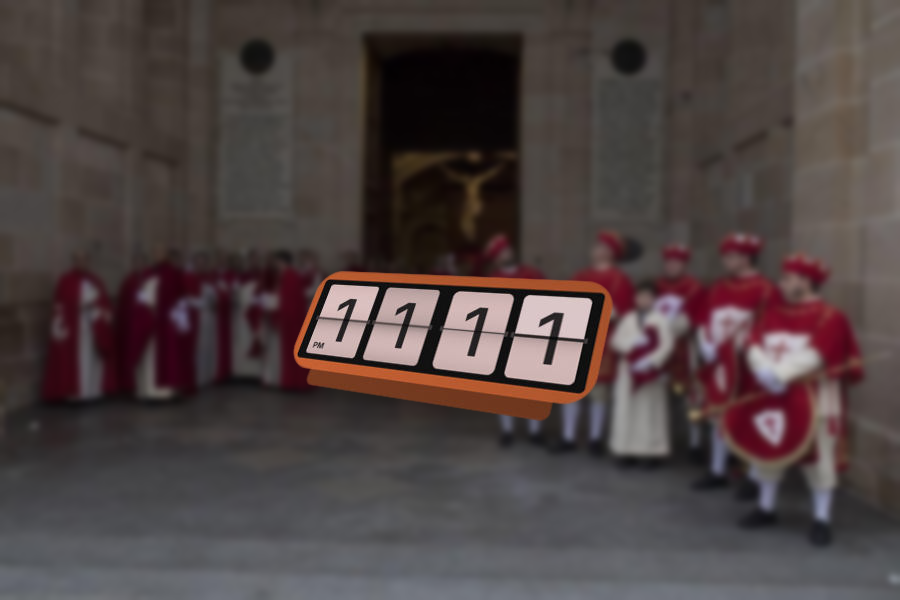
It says 11 h 11 min
